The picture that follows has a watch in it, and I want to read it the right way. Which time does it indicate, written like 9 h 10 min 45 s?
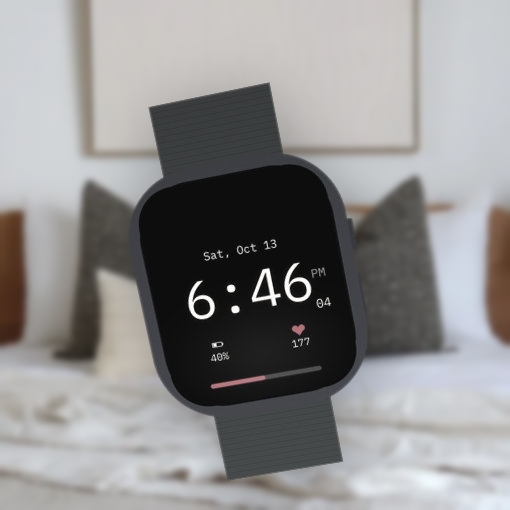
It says 6 h 46 min 04 s
